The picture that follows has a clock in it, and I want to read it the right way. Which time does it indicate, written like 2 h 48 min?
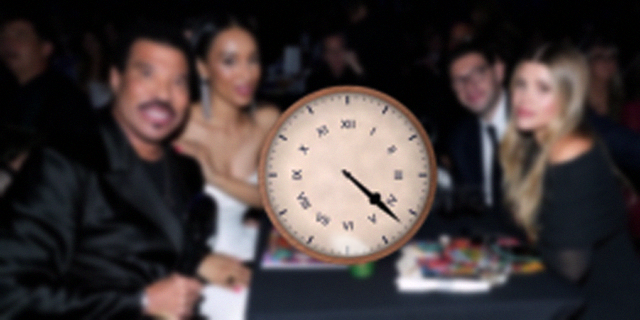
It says 4 h 22 min
